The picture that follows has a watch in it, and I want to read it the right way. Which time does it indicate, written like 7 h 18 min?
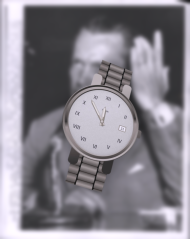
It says 11 h 53 min
